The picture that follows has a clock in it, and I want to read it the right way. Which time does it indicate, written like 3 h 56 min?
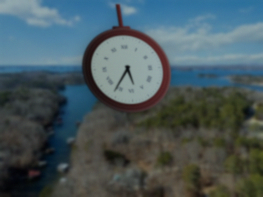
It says 5 h 36 min
